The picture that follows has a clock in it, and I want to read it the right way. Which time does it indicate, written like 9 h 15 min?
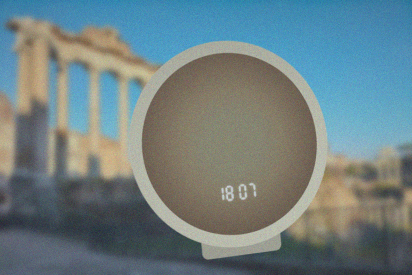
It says 18 h 07 min
